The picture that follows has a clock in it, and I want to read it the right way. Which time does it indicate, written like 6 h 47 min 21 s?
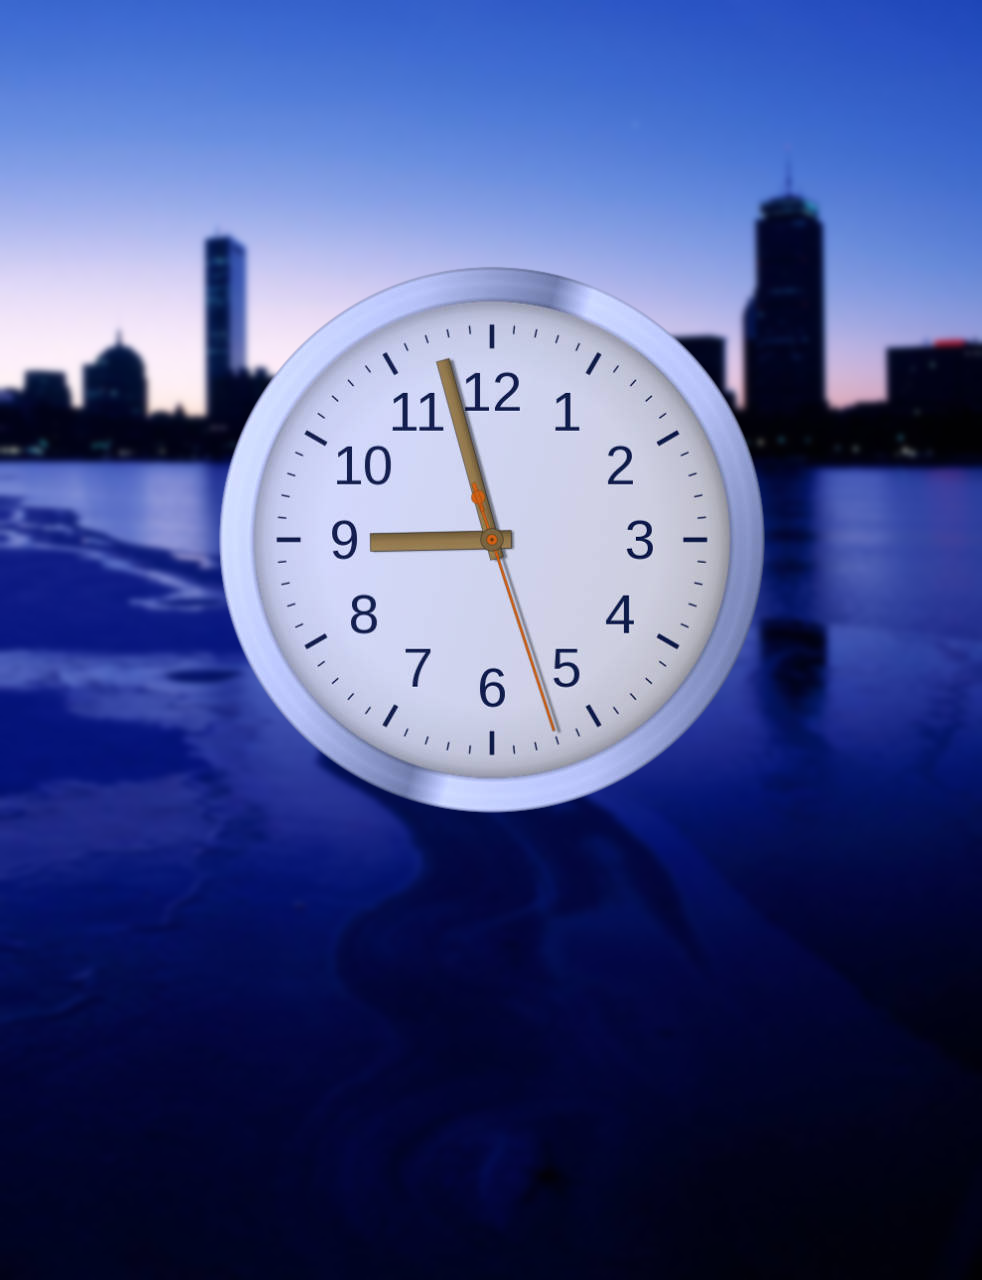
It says 8 h 57 min 27 s
